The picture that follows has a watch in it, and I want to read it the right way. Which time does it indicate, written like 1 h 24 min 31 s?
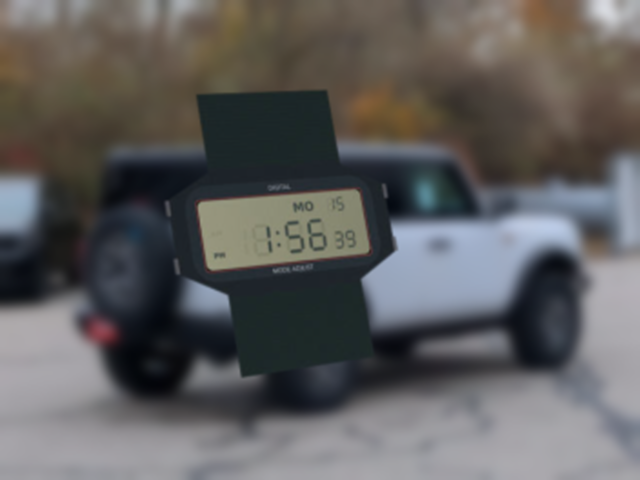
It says 1 h 56 min 39 s
